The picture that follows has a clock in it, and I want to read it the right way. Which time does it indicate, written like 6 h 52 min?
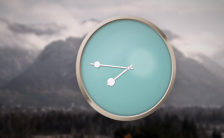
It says 7 h 46 min
